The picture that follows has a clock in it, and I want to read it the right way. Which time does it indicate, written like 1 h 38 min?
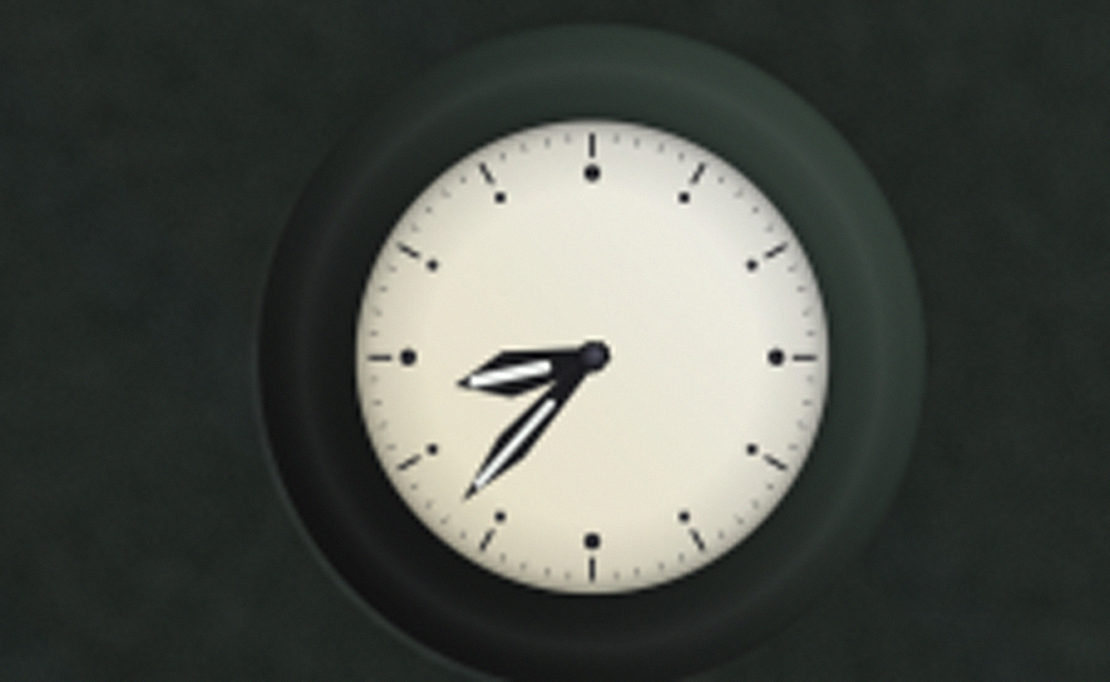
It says 8 h 37 min
